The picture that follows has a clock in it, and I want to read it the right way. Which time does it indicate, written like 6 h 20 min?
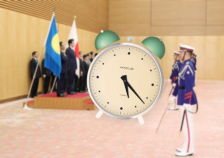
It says 5 h 22 min
